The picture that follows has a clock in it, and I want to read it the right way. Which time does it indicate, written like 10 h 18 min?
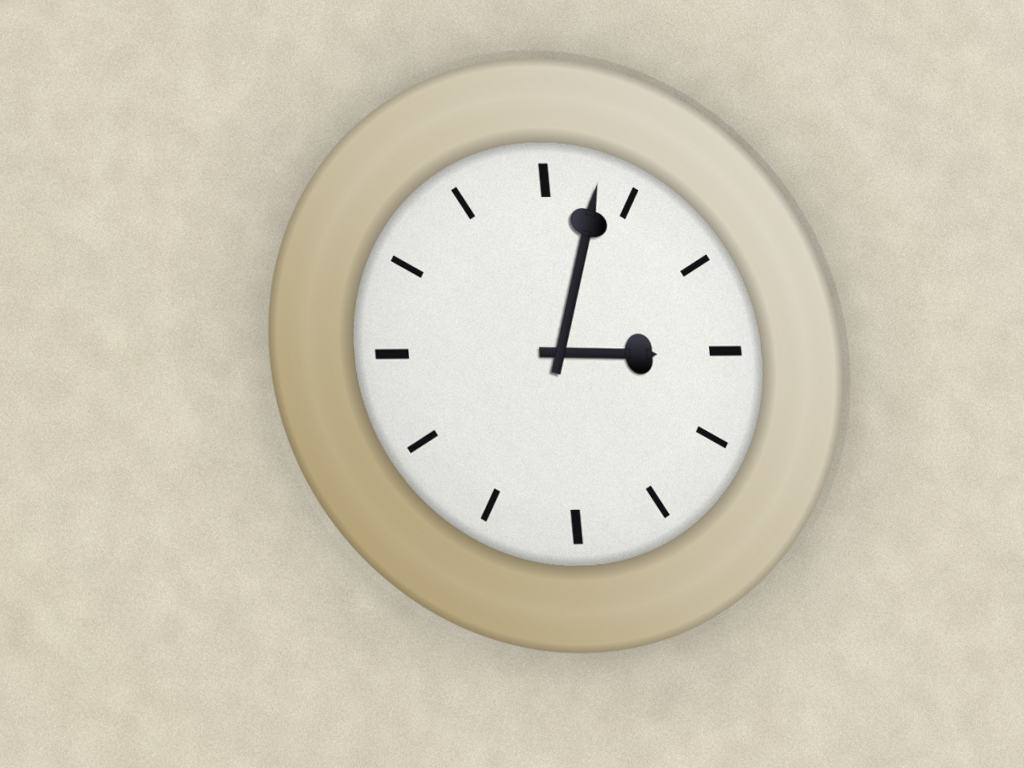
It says 3 h 03 min
